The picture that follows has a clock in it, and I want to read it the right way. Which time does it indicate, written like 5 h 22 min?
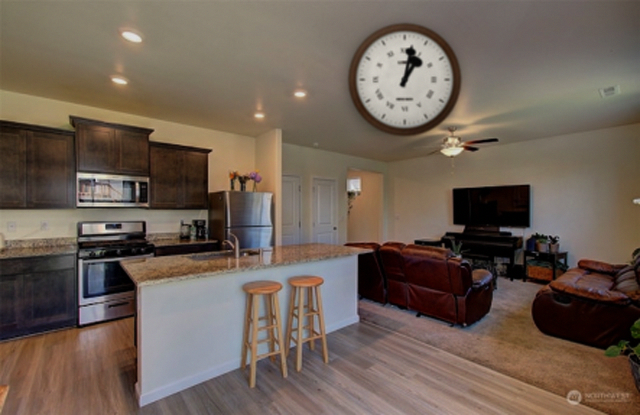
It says 1 h 02 min
